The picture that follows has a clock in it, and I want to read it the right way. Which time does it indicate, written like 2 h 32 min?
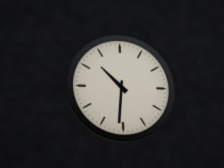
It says 10 h 31 min
